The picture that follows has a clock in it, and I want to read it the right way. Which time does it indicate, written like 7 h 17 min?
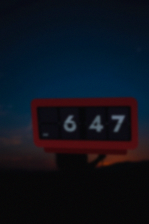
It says 6 h 47 min
